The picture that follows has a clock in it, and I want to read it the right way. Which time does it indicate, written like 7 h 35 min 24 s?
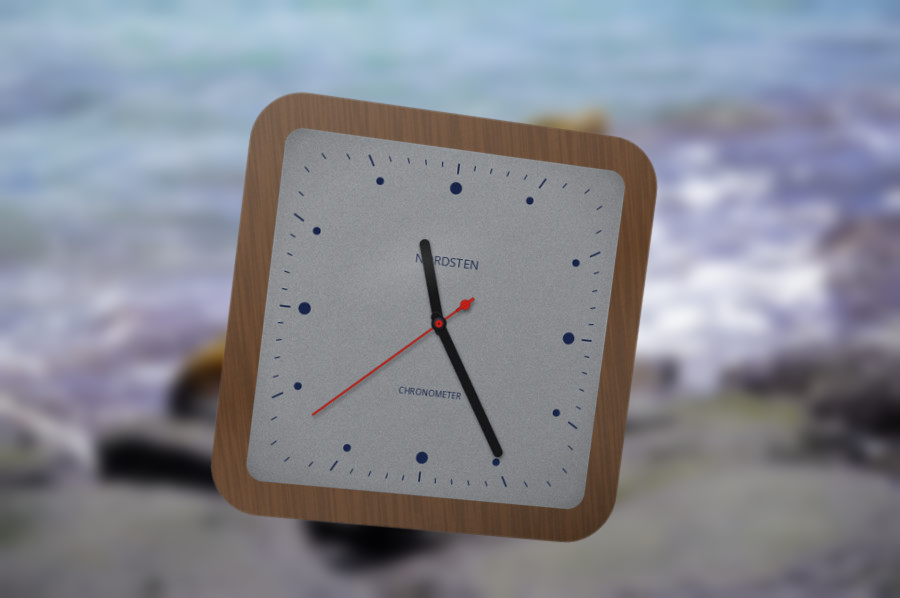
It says 11 h 24 min 38 s
